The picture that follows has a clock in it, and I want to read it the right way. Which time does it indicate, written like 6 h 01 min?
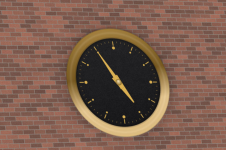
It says 4 h 55 min
